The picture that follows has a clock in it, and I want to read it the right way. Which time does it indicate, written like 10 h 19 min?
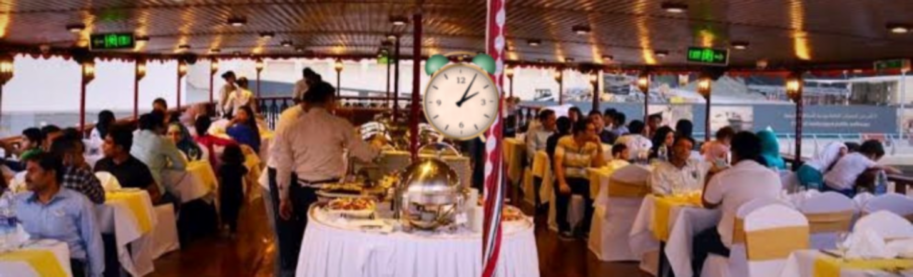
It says 2 h 05 min
